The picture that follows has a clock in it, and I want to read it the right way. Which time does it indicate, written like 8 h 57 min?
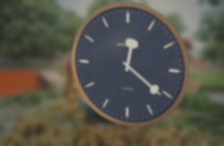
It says 12 h 21 min
